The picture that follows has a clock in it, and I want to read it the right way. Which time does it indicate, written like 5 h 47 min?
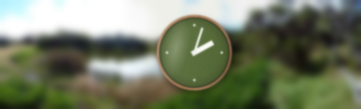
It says 2 h 03 min
